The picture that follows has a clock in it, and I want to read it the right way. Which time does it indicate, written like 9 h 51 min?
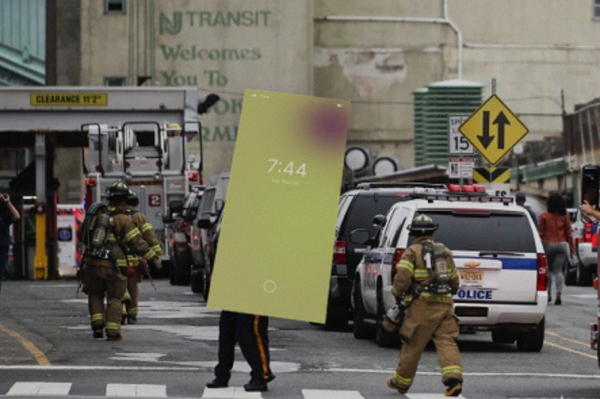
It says 7 h 44 min
